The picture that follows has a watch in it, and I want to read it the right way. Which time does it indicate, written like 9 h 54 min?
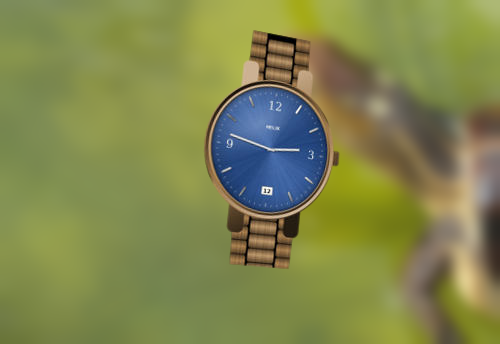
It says 2 h 47 min
